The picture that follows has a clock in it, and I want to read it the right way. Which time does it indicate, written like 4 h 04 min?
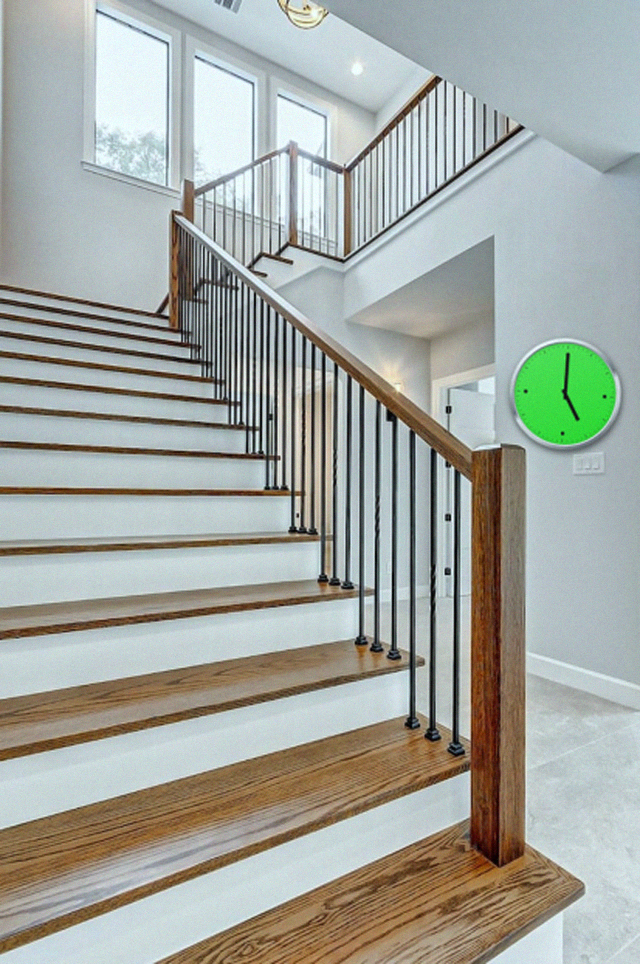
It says 5 h 00 min
